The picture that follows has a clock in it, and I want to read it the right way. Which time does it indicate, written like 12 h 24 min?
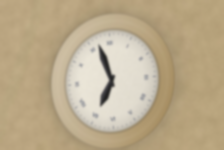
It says 6 h 57 min
